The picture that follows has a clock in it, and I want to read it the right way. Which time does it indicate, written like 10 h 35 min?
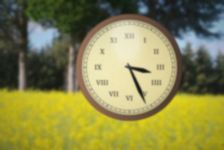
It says 3 h 26 min
